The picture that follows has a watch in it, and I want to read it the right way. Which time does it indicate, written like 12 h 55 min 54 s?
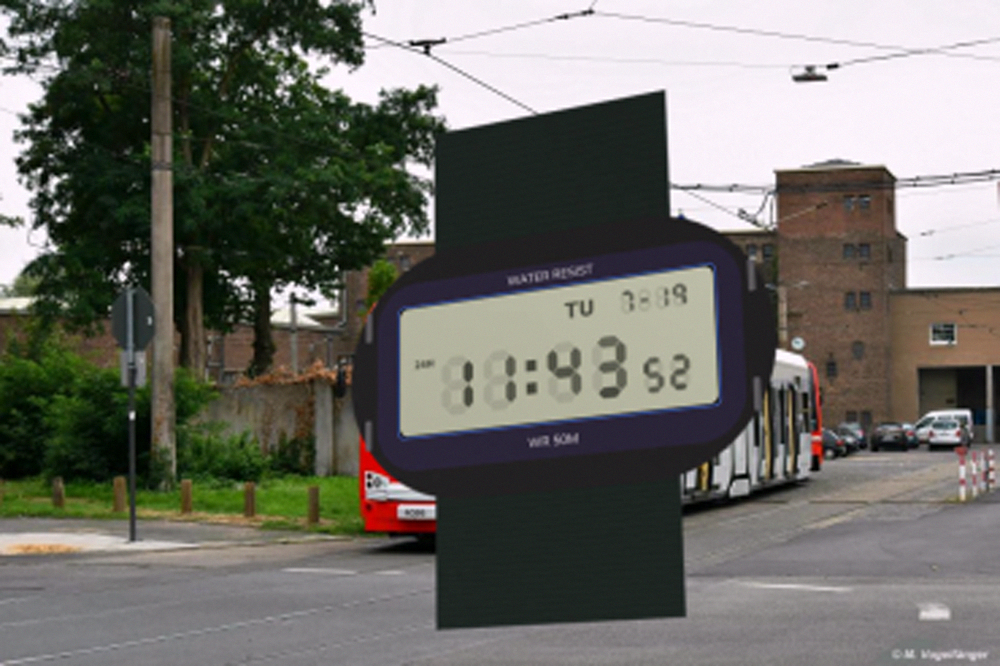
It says 11 h 43 min 52 s
